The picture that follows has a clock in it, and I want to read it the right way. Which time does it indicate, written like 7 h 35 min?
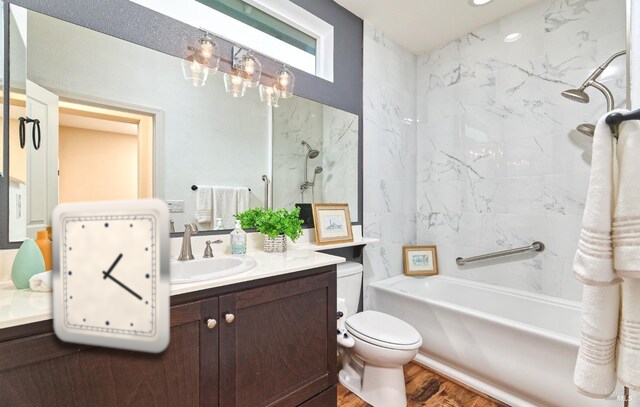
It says 1 h 20 min
